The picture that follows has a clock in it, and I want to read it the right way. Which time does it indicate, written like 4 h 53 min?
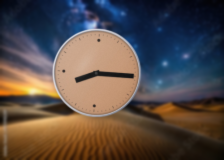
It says 8 h 15 min
